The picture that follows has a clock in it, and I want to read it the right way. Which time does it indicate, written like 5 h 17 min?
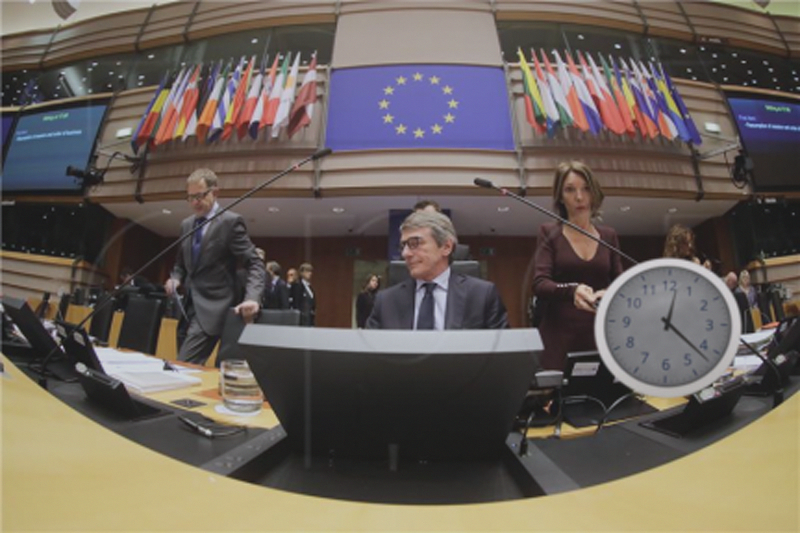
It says 12 h 22 min
